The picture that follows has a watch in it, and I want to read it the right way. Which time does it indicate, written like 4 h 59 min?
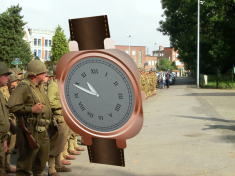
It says 10 h 49 min
